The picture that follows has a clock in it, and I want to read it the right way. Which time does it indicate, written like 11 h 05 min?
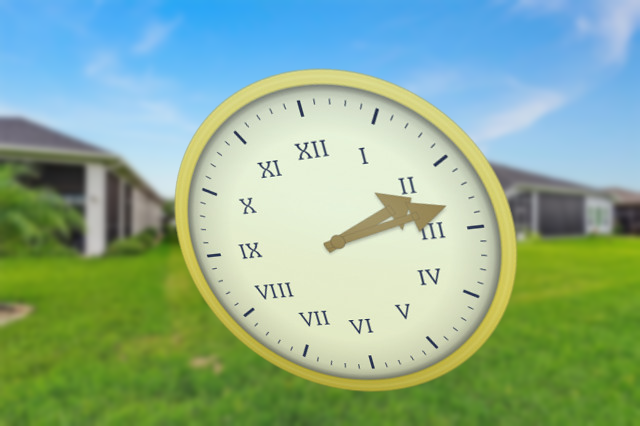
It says 2 h 13 min
